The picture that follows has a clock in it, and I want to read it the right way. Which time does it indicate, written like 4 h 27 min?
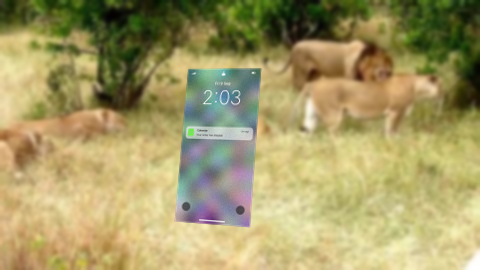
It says 2 h 03 min
